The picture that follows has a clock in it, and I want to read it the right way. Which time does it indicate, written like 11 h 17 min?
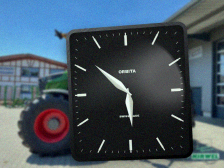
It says 5 h 52 min
